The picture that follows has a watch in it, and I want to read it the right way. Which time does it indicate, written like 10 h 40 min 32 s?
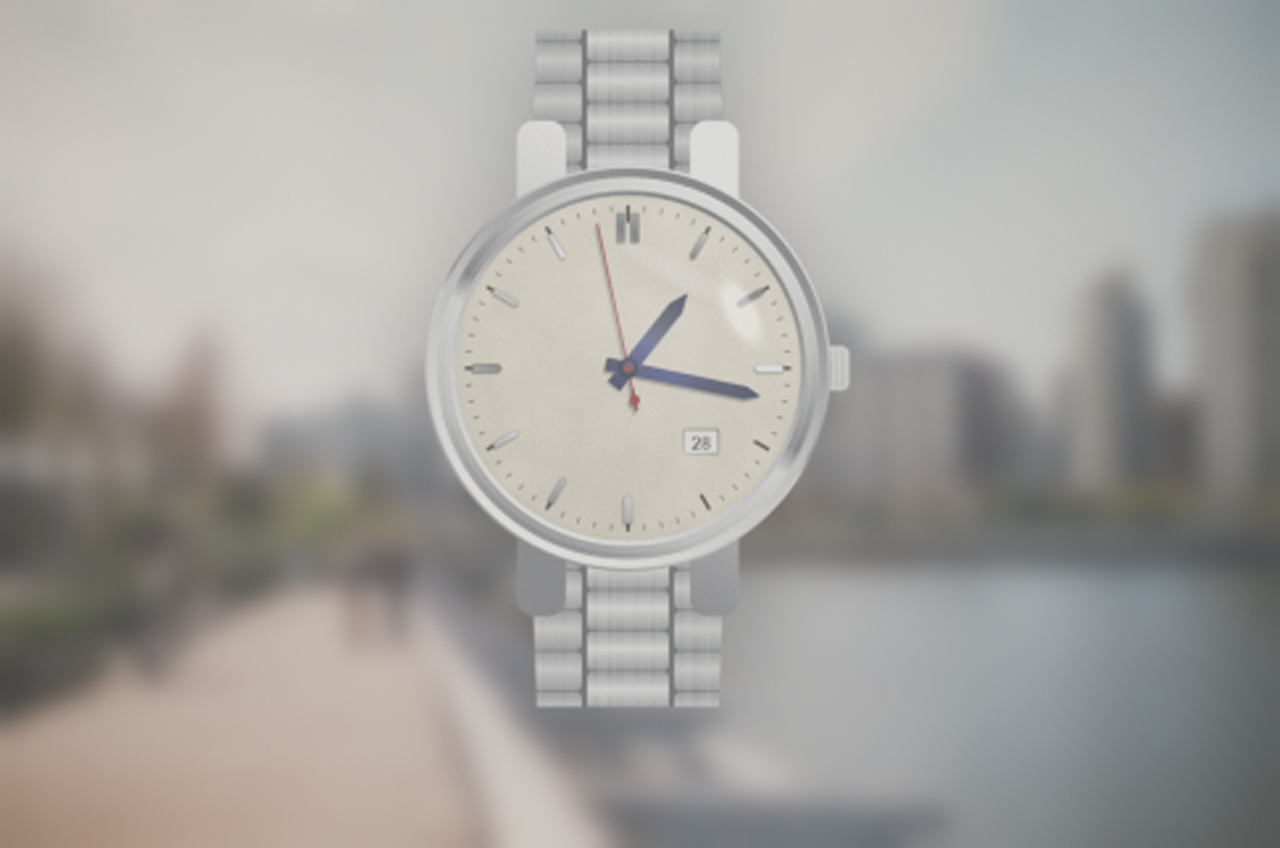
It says 1 h 16 min 58 s
